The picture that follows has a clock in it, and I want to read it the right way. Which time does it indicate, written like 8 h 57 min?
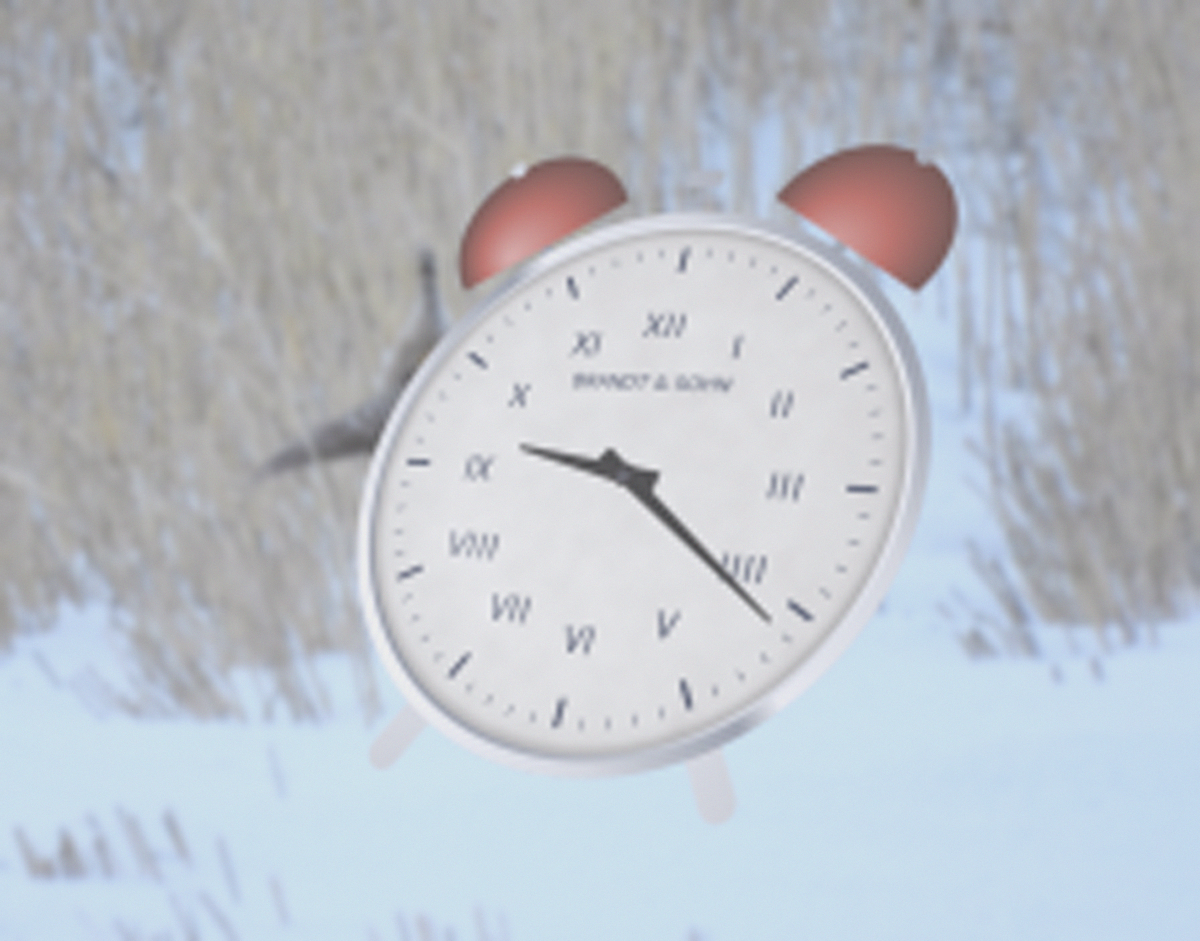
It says 9 h 21 min
